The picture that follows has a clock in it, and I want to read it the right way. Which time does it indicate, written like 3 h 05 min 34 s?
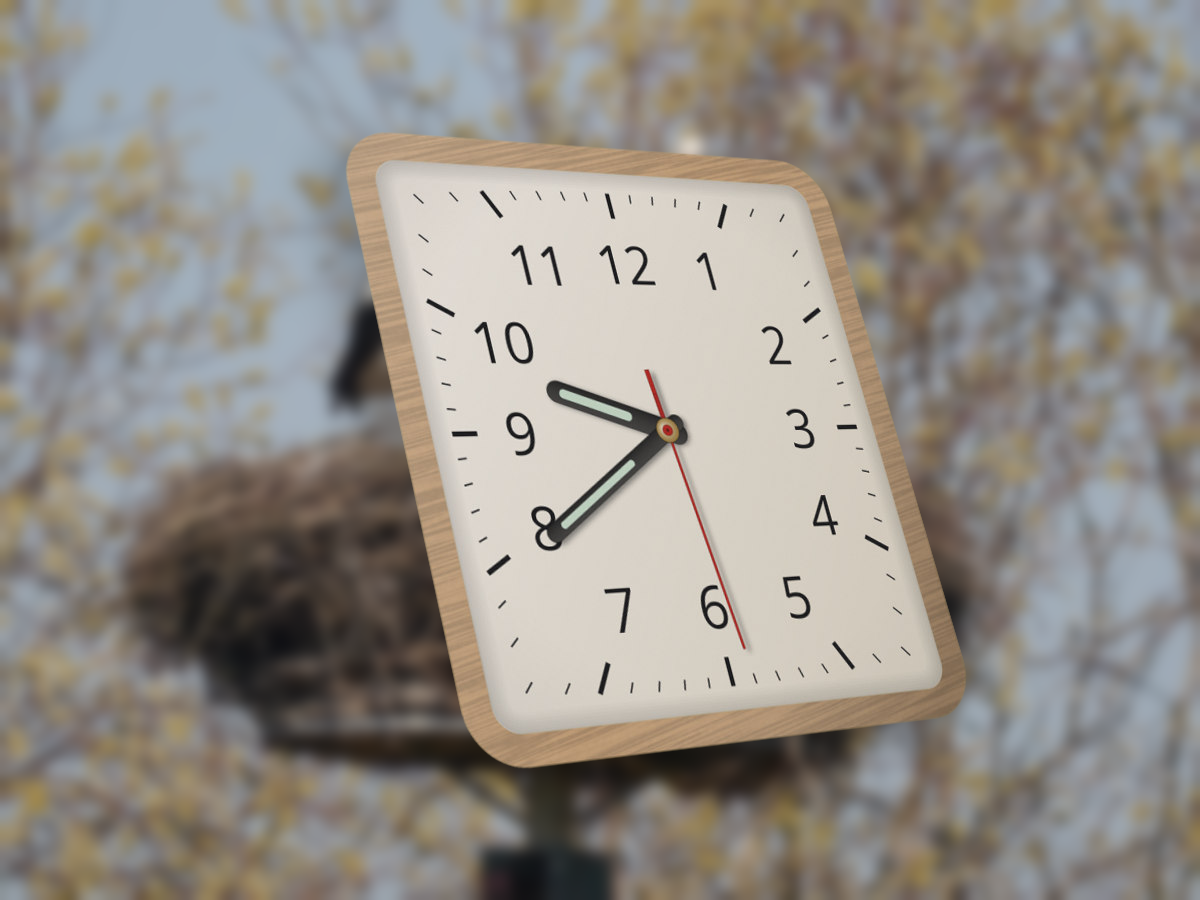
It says 9 h 39 min 29 s
